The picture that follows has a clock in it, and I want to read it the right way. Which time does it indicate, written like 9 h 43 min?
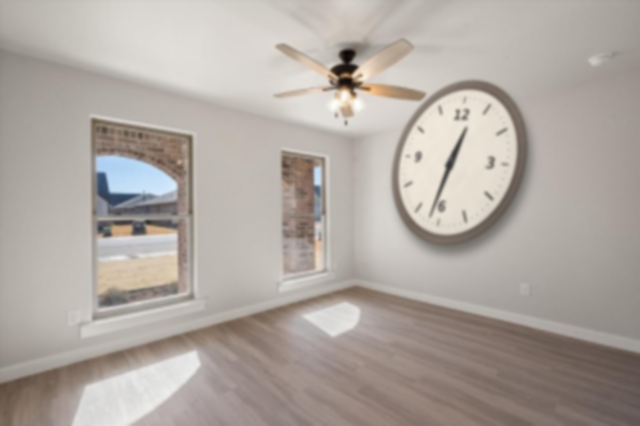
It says 12 h 32 min
